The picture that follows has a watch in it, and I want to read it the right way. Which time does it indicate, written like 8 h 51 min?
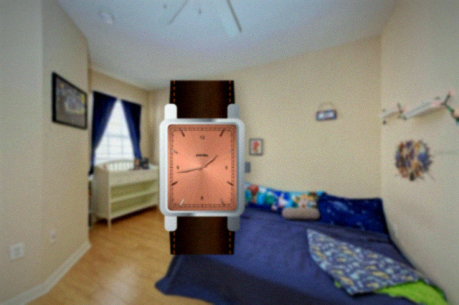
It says 1 h 43 min
